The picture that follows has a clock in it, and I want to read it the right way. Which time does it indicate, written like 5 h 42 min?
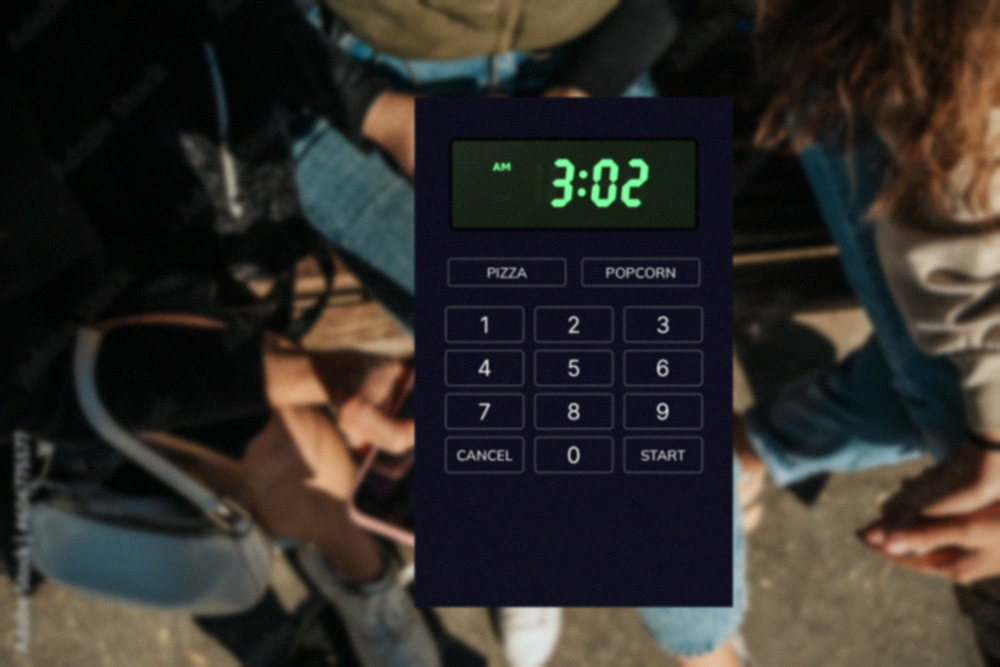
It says 3 h 02 min
